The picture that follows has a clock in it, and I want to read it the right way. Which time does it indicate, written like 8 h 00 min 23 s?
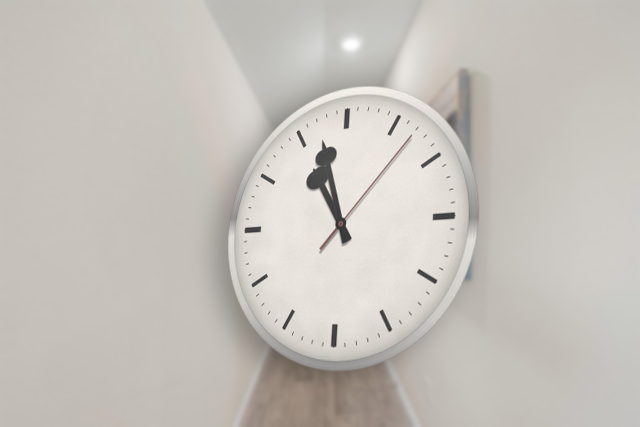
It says 10 h 57 min 07 s
